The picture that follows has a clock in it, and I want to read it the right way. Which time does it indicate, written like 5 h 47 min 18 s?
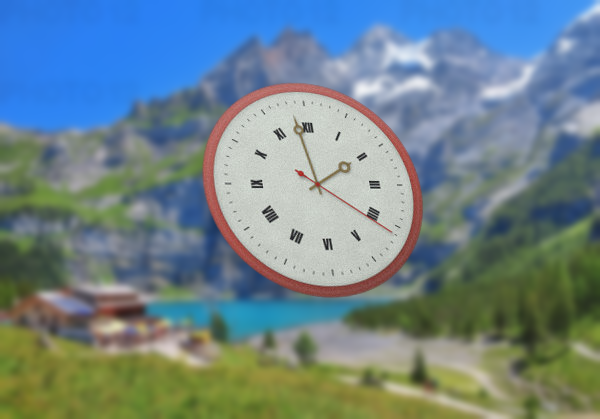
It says 1 h 58 min 21 s
